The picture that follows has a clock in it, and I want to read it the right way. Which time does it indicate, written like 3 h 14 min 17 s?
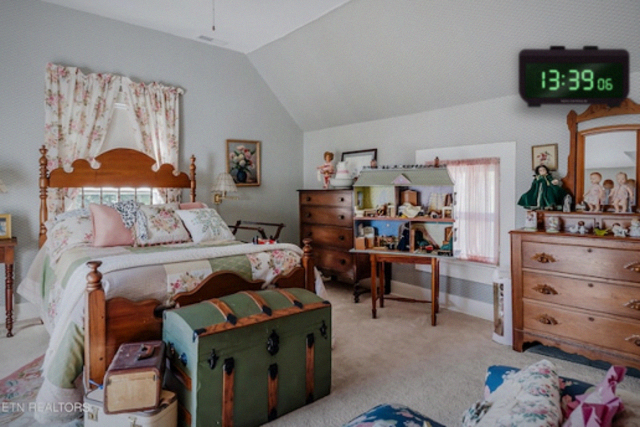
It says 13 h 39 min 06 s
